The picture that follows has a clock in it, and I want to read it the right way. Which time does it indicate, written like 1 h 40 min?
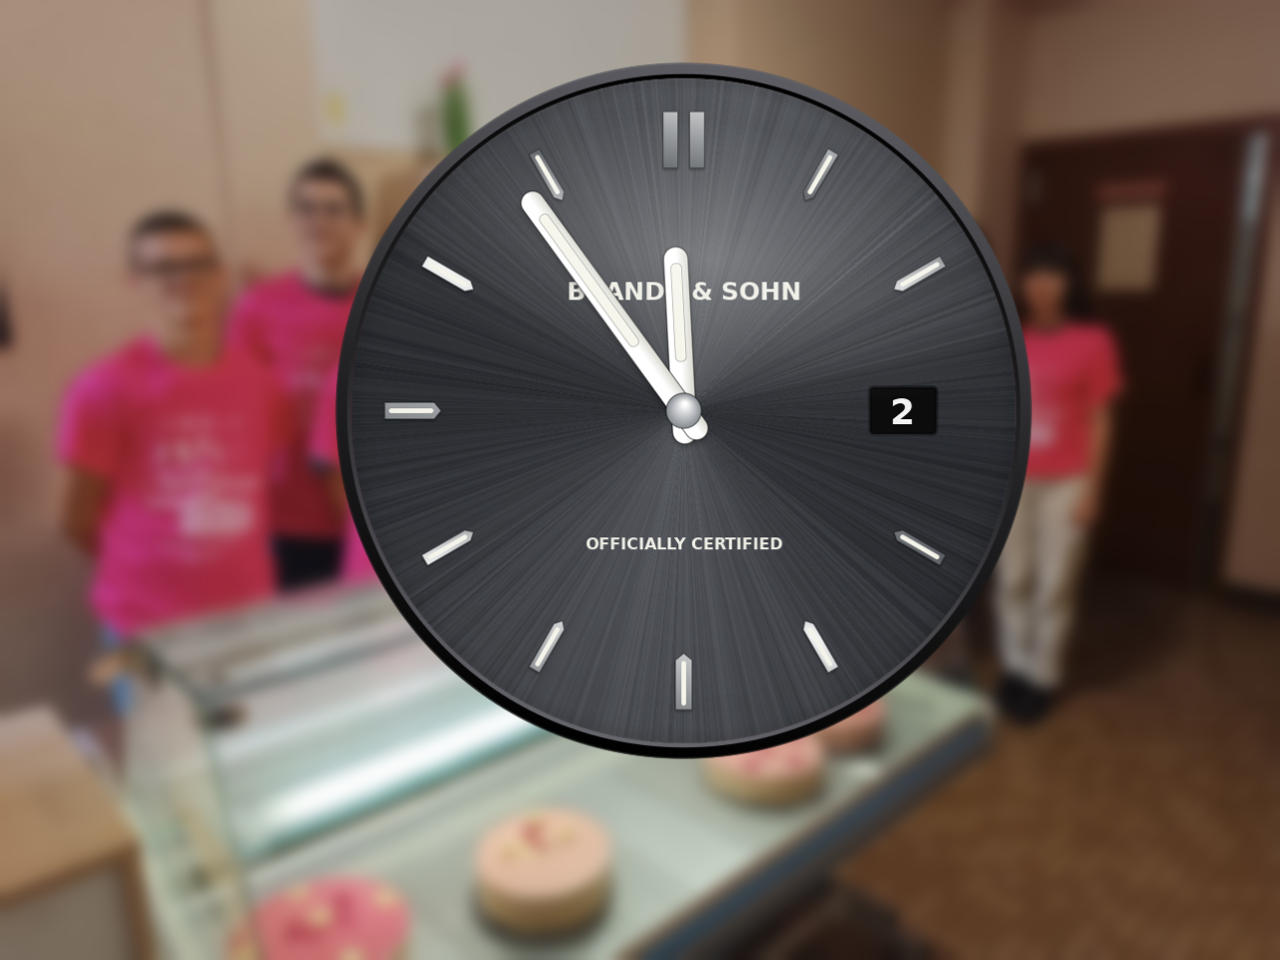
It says 11 h 54 min
